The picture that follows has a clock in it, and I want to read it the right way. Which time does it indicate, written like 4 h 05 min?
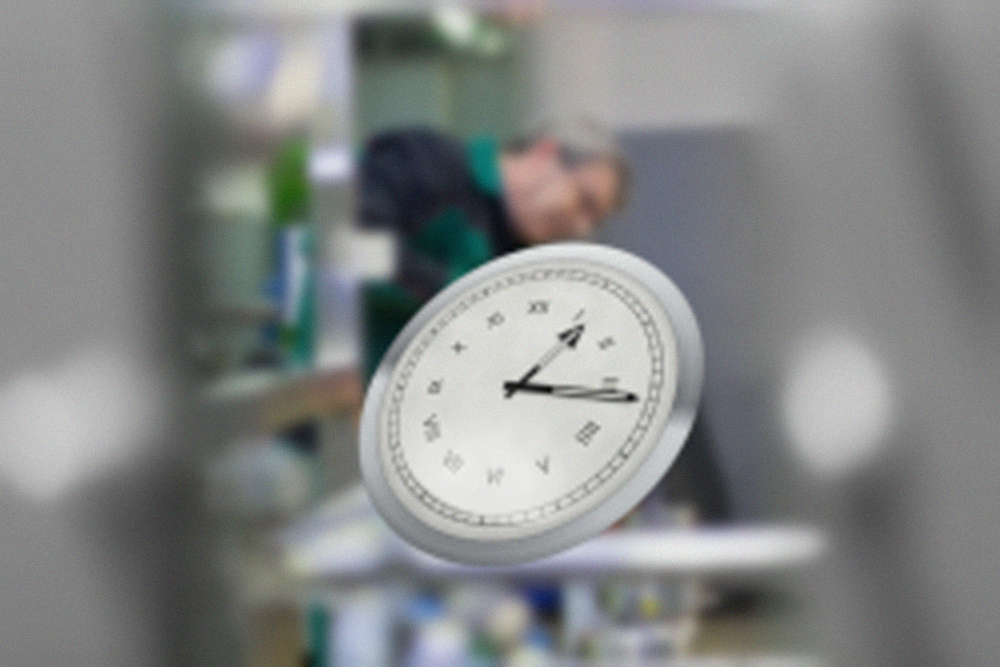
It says 1 h 16 min
